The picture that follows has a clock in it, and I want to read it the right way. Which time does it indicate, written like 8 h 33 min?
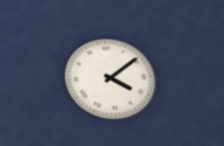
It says 4 h 09 min
